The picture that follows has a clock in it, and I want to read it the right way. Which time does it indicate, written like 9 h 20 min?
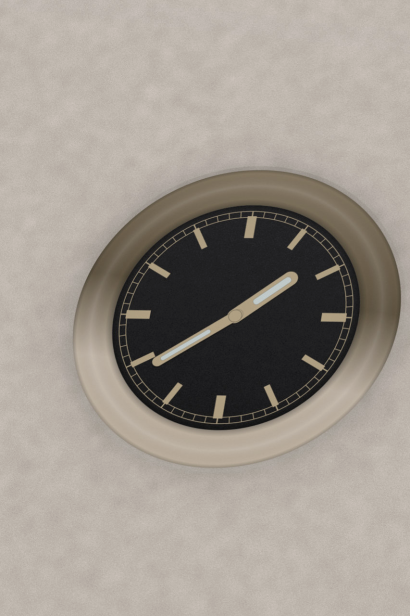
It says 1 h 39 min
